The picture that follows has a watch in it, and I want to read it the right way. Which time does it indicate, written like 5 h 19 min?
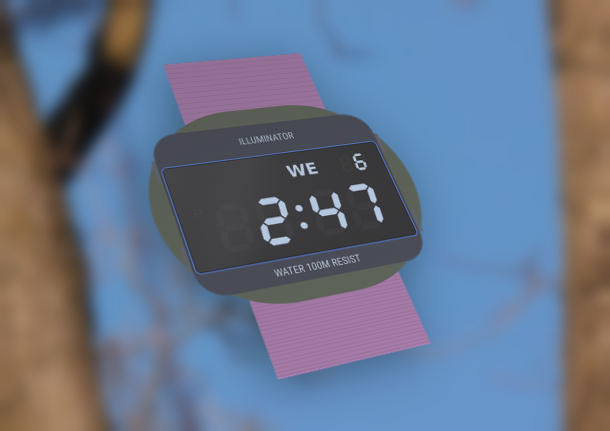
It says 2 h 47 min
